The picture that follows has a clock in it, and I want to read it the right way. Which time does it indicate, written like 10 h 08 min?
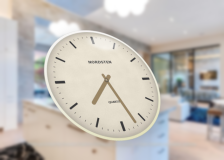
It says 7 h 27 min
